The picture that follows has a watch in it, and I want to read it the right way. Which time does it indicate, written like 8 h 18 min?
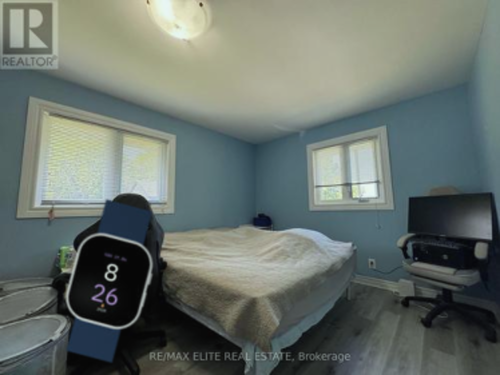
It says 8 h 26 min
